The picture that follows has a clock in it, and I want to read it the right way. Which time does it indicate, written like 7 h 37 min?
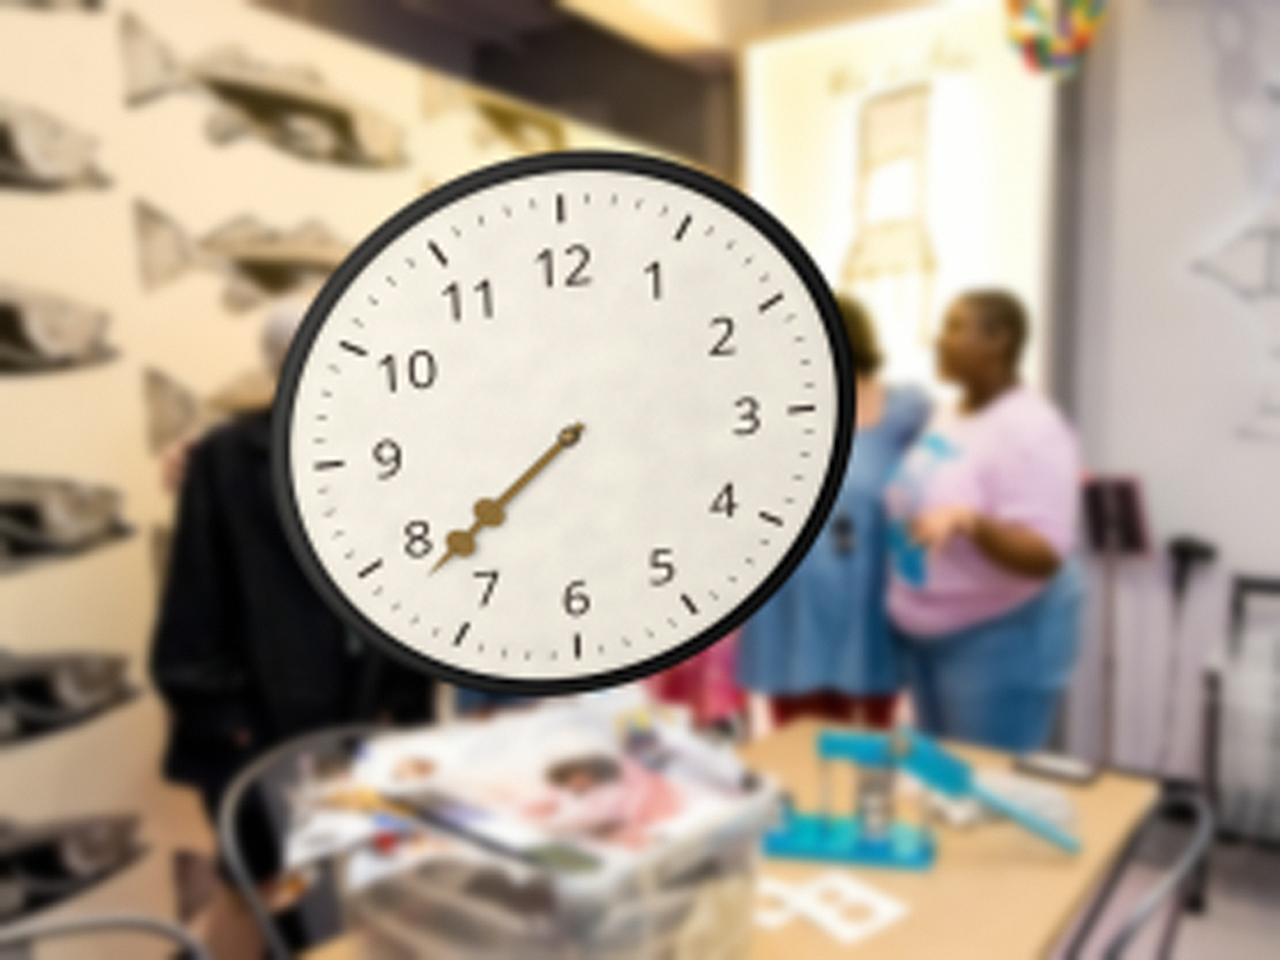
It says 7 h 38 min
